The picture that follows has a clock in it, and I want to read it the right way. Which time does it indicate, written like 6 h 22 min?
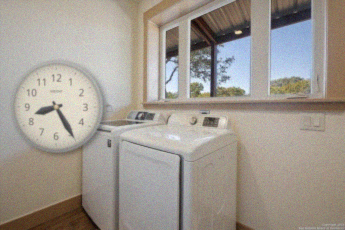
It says 8 h 25 min
